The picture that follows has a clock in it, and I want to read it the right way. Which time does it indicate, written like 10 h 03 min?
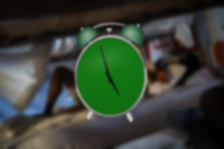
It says 4 h 57 min
